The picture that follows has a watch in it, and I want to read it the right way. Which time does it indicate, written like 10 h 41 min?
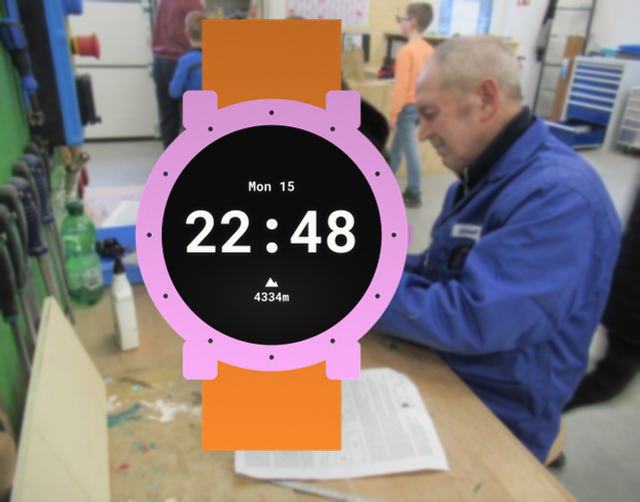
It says 22 h 48 min
